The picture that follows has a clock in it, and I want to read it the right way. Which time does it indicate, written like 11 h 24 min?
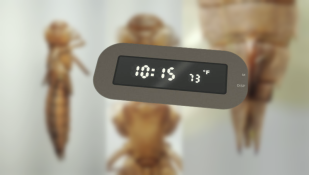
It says 10 h 15 min
